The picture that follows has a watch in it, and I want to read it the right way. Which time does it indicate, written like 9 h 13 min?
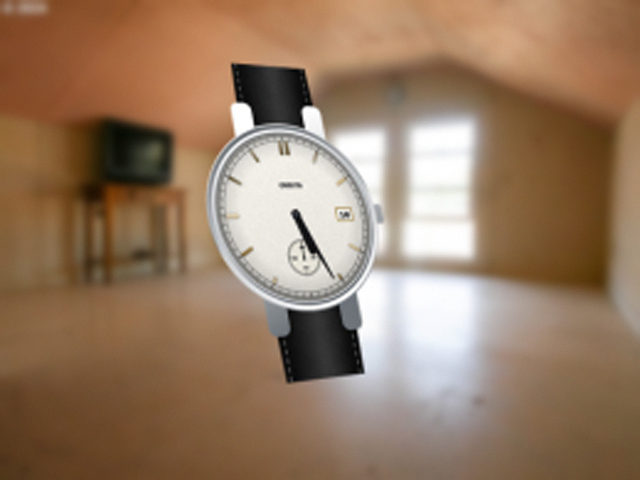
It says 5 h 26 min
